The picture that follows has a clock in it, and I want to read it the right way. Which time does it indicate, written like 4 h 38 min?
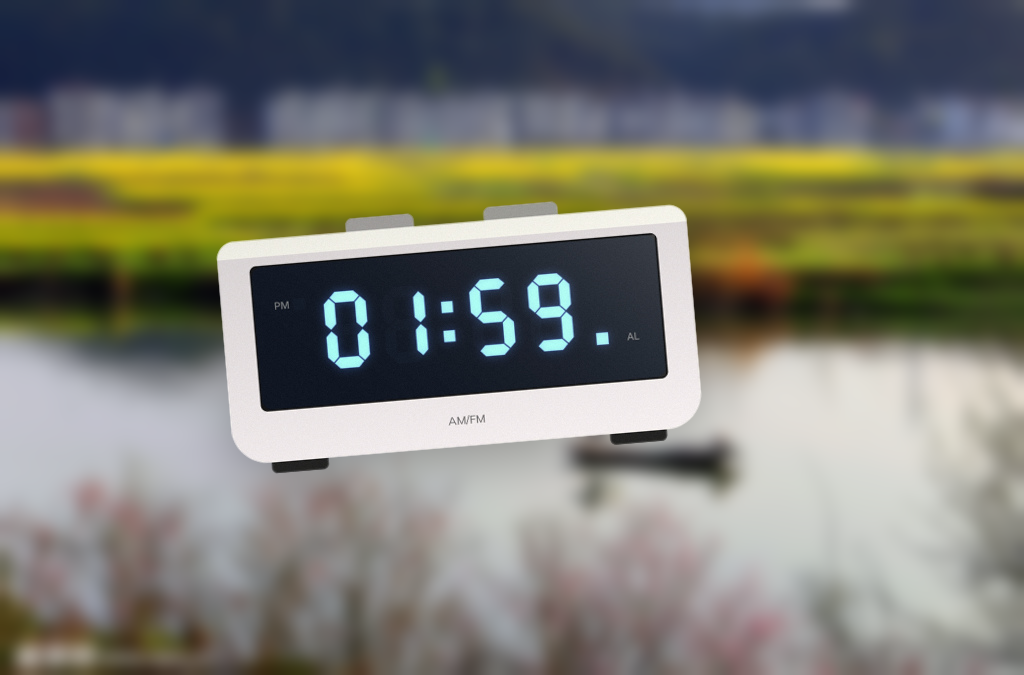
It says 1 h 59 min
